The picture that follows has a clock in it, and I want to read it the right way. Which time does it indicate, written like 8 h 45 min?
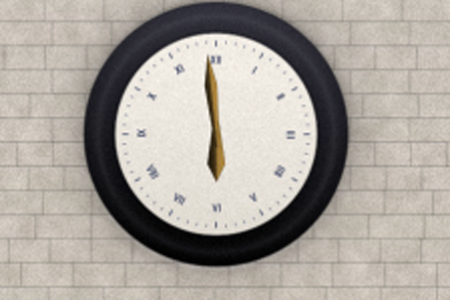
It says 5 h 59 min
